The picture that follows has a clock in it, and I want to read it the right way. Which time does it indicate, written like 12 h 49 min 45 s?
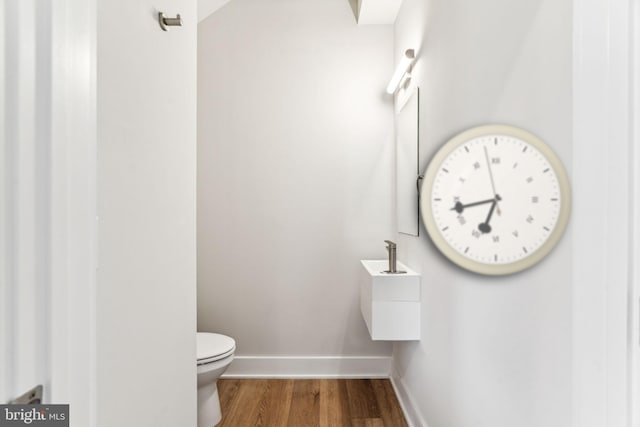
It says 6 h 42 min 58 s
